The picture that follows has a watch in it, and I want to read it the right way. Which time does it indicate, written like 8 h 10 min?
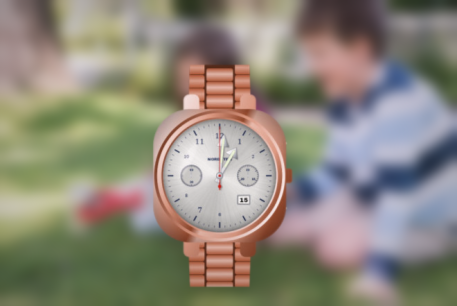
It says 1 h 01 min
